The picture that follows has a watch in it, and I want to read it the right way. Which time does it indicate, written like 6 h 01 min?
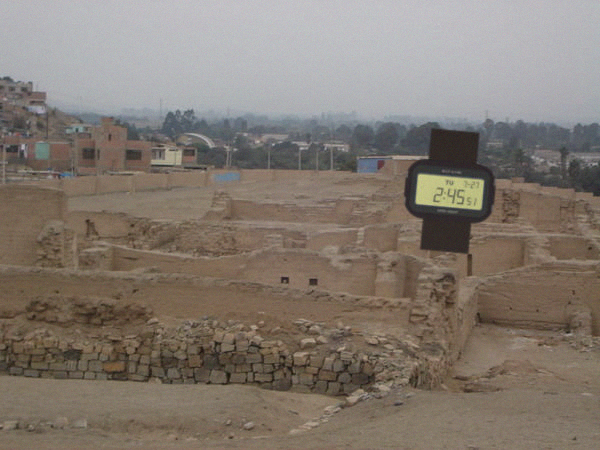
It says 2 h 45 min
